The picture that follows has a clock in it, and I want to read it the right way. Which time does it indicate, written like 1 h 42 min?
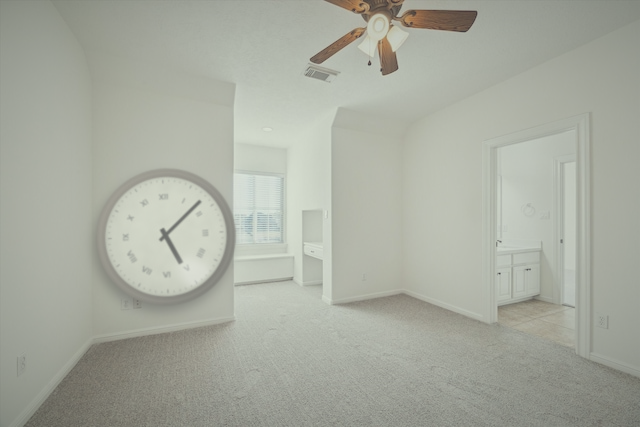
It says 5 h 08 min
